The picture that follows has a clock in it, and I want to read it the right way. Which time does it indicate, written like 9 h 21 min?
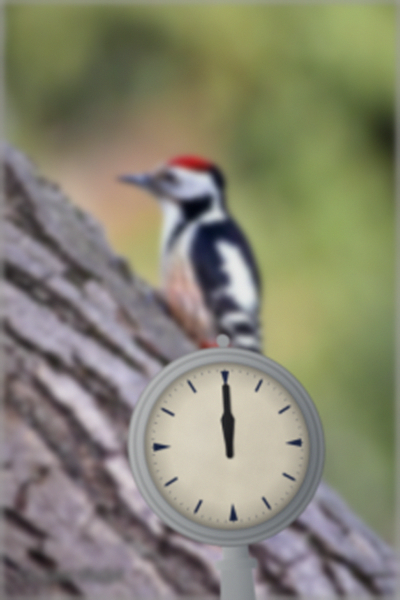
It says 12 h 00 min
